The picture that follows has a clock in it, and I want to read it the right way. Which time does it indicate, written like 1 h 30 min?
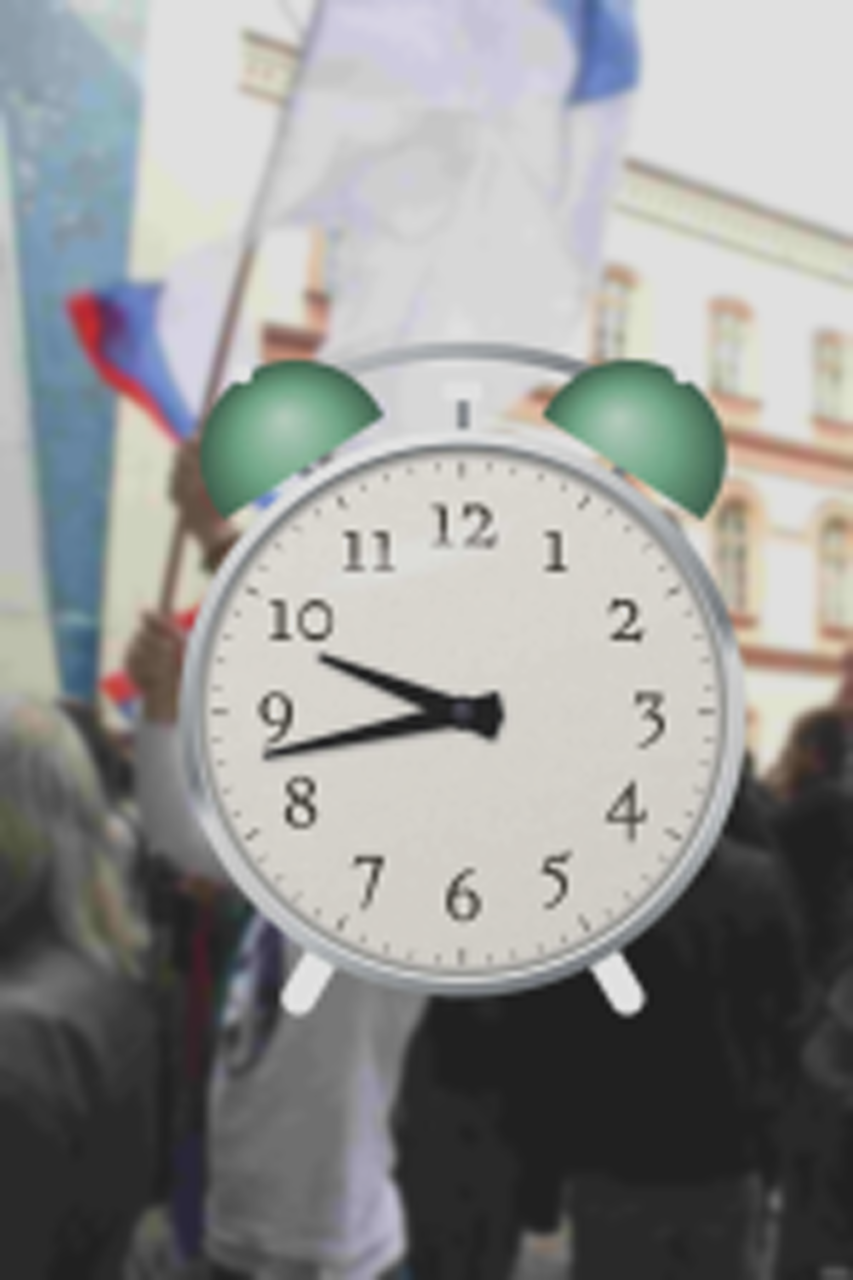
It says 9 h 43 min
